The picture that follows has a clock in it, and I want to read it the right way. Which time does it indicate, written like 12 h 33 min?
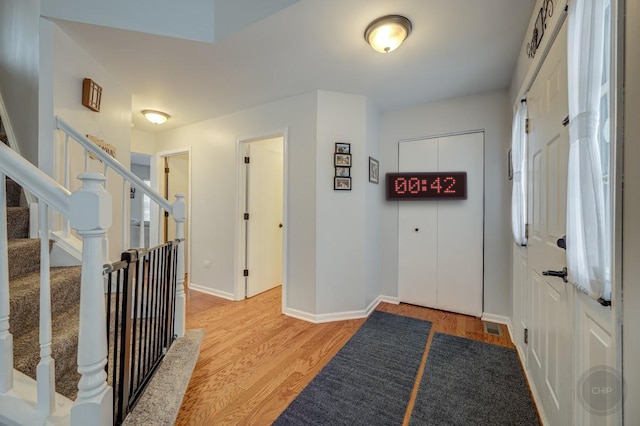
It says 0 h 42 min
